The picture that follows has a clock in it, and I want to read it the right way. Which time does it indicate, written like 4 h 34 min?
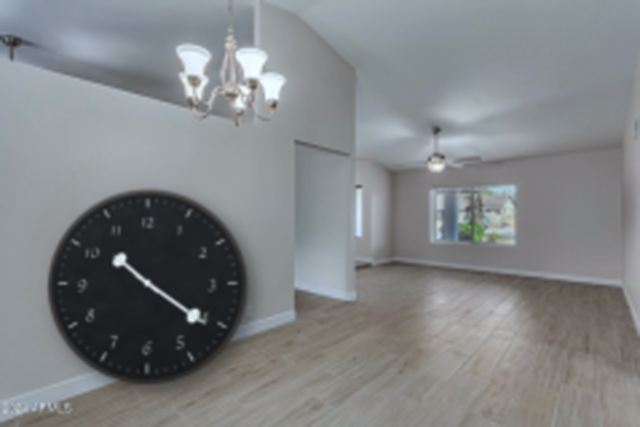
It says 10 h 21 min
